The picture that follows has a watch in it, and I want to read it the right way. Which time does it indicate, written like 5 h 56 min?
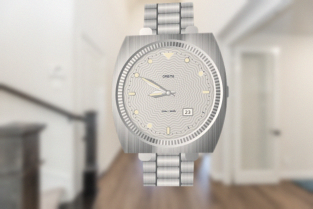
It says 8 h 50 min
